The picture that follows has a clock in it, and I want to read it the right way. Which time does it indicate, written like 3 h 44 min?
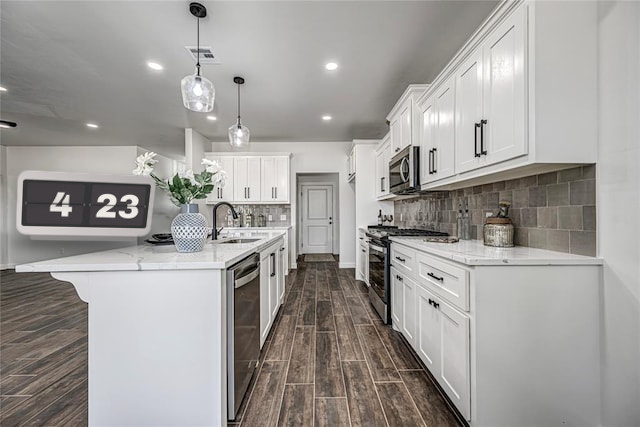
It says 4 h 23 min
